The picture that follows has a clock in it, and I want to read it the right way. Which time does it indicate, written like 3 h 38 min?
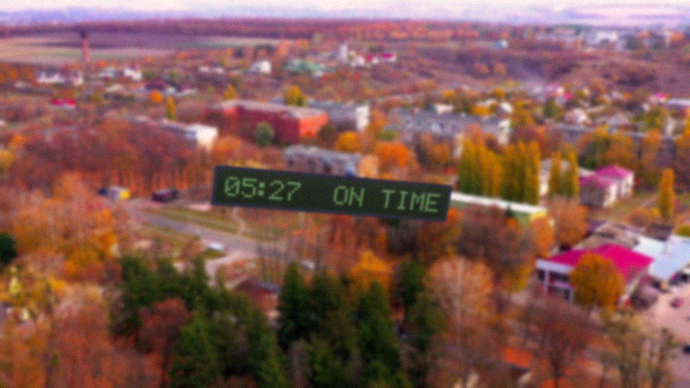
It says 5 h 27 min
